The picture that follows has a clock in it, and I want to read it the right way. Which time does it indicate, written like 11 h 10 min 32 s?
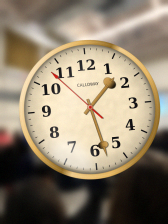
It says 1 h 27 min 53 s
